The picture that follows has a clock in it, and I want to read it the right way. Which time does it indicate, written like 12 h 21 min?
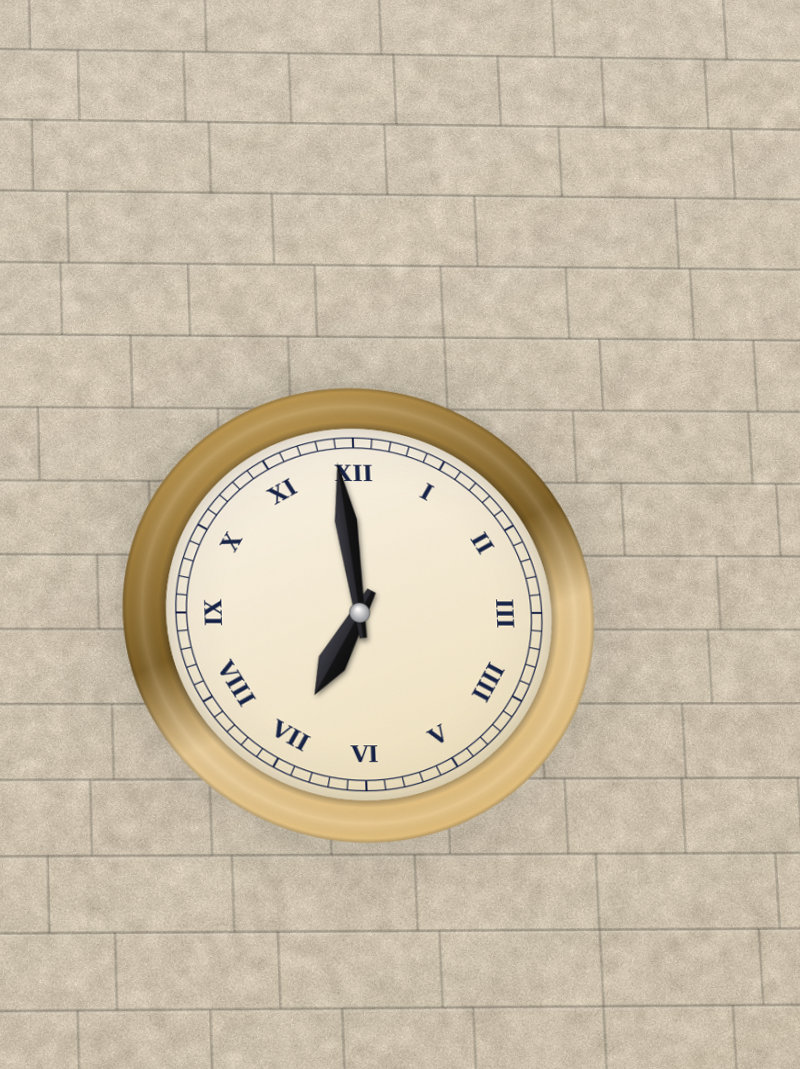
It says 6 h 59 min
